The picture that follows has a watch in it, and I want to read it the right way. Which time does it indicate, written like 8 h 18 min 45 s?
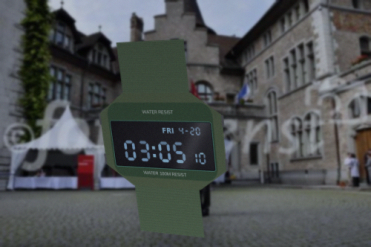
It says 3 h 05 min 10 s
